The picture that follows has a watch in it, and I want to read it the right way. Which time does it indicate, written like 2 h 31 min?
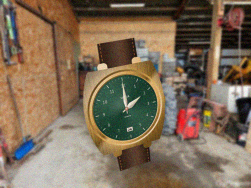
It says 2 h 00 min
